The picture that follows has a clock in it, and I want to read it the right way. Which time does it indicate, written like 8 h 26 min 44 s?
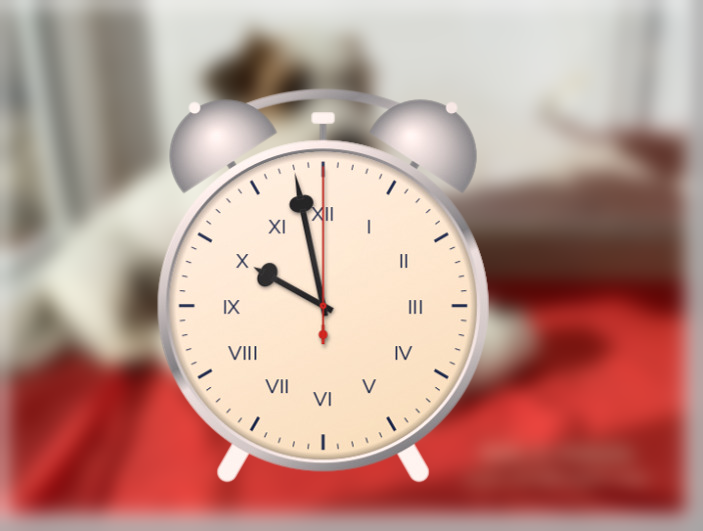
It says 9 h 58 min 00 s
